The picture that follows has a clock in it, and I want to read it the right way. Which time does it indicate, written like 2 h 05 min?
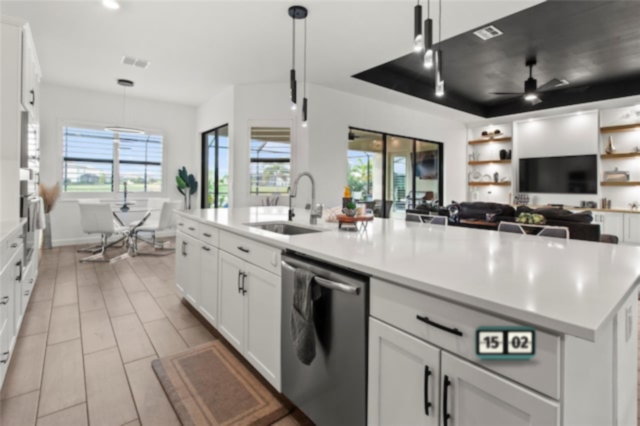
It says 15 h 02 min
